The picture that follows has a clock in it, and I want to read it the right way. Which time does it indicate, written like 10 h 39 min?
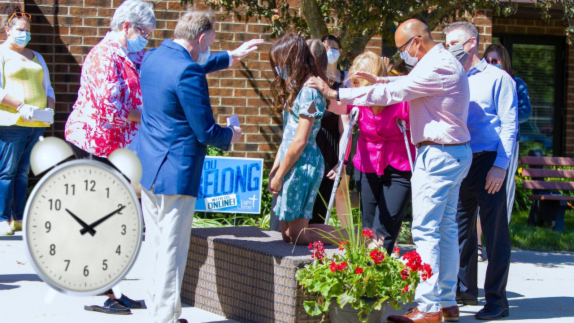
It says 10 h 10 min
